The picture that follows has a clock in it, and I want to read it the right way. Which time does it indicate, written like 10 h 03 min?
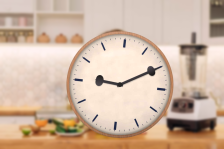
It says 9 h 10 min
